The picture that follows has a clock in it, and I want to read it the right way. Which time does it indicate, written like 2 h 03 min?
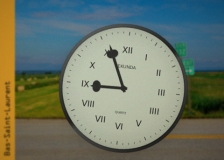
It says 8 h 56 min
